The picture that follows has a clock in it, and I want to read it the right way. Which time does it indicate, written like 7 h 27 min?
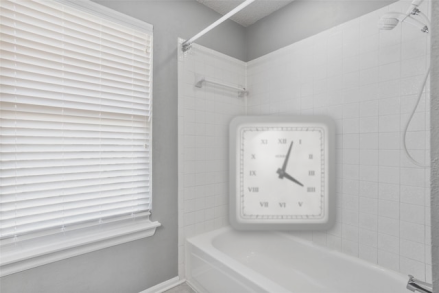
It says 4 h 03 min
